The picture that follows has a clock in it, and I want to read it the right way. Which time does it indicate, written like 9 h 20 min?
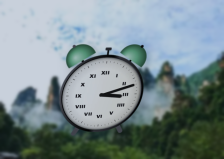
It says 3 h 12 min
